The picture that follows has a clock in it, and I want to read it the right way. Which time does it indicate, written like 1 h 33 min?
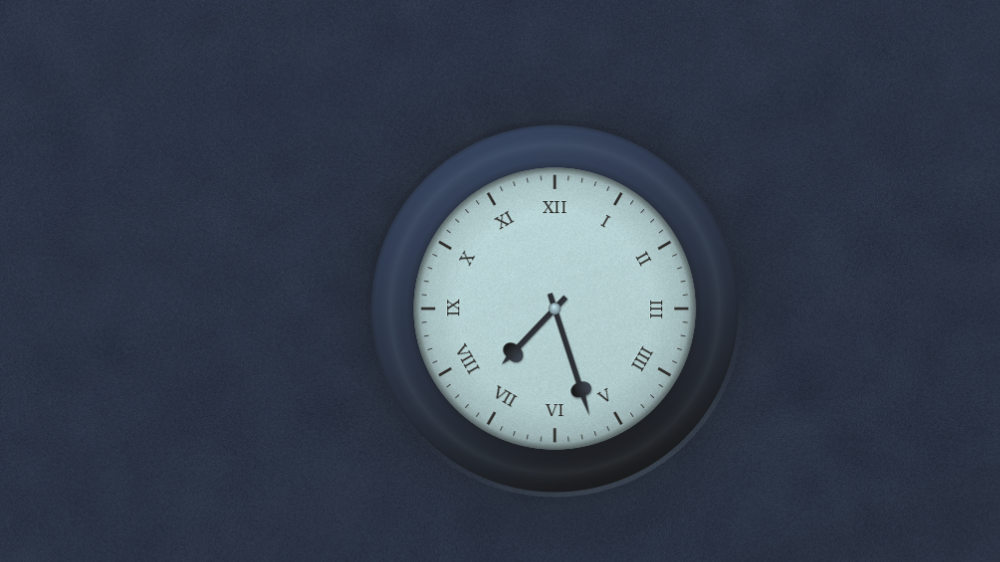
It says 7 h 27 min
